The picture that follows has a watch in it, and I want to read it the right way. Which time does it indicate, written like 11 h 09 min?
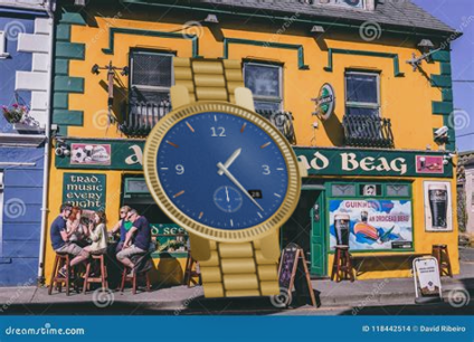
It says 1 h 24 min
